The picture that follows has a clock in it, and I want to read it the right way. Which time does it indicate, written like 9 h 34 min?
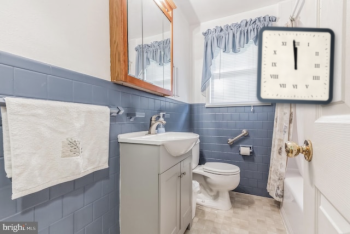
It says 11 h 59 min
